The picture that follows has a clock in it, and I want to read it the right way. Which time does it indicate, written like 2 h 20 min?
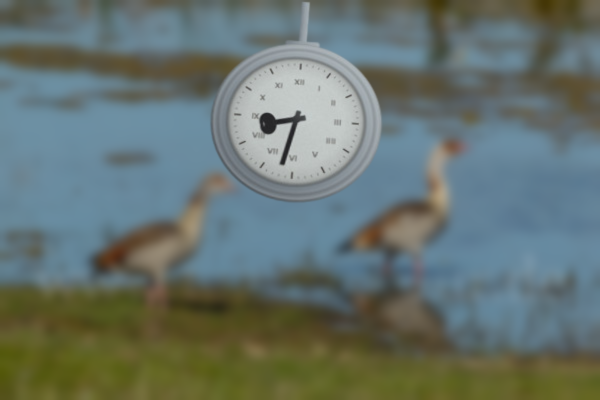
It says 8 h 32 min
